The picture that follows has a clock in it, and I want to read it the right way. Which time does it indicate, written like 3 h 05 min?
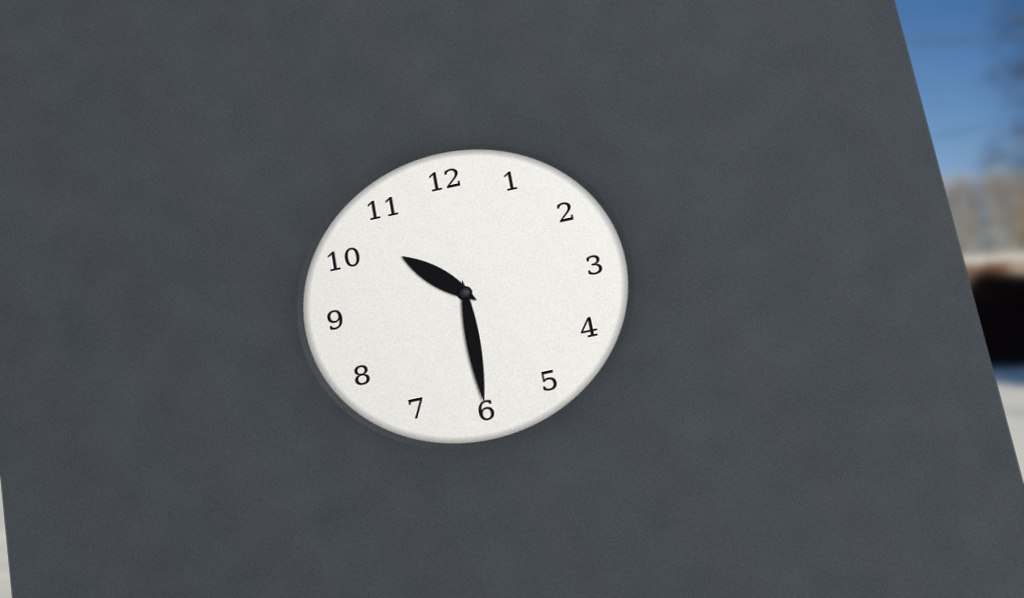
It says 10 h 30 min
